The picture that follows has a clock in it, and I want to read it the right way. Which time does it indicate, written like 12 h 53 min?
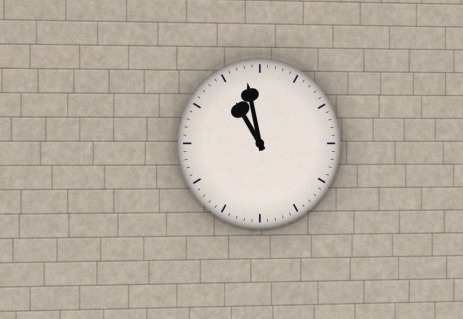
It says 10 h 58 min
